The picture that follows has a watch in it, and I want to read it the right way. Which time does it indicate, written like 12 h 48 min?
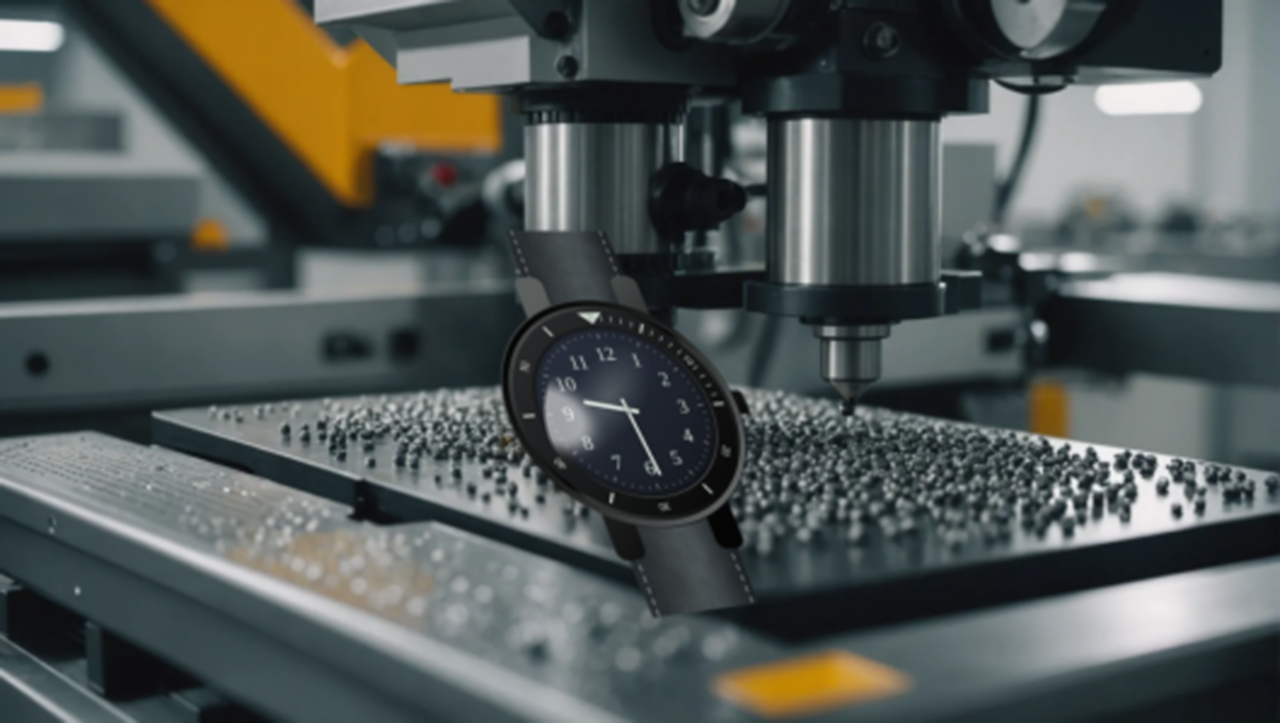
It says 9 h 29 min
